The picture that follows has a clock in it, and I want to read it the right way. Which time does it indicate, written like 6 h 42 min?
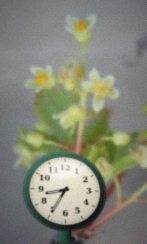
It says 8 h 35 min
